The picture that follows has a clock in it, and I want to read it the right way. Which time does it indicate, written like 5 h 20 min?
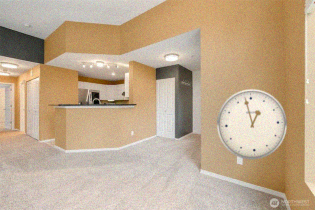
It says 12 h 58 min
